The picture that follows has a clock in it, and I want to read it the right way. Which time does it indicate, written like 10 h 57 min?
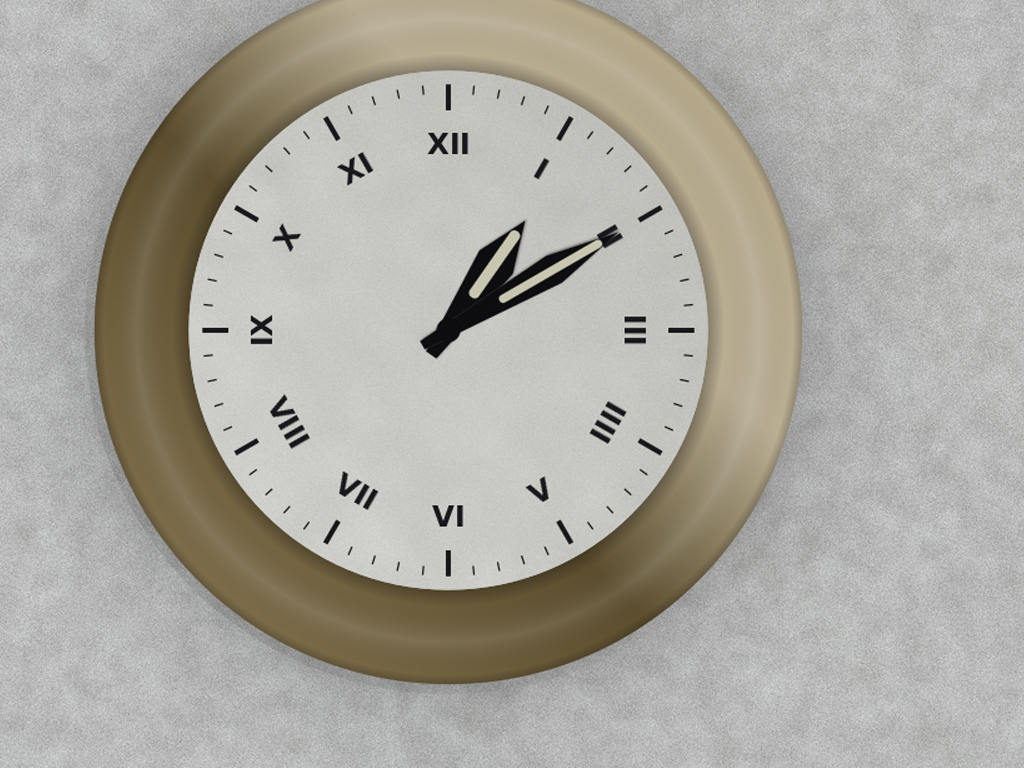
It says 1 h 10 min
